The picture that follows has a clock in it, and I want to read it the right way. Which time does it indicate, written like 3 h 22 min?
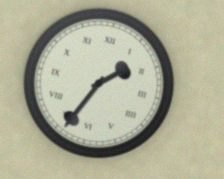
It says 1 h 34 min
